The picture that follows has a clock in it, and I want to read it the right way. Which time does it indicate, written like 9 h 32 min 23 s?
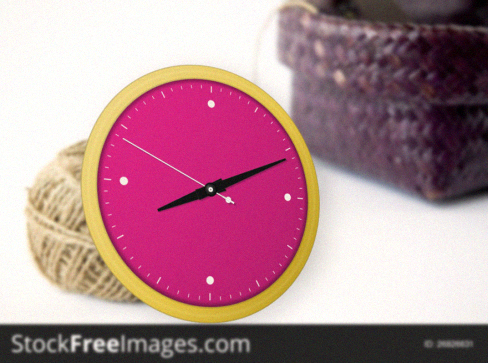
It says 8 h 10 min 49 s
